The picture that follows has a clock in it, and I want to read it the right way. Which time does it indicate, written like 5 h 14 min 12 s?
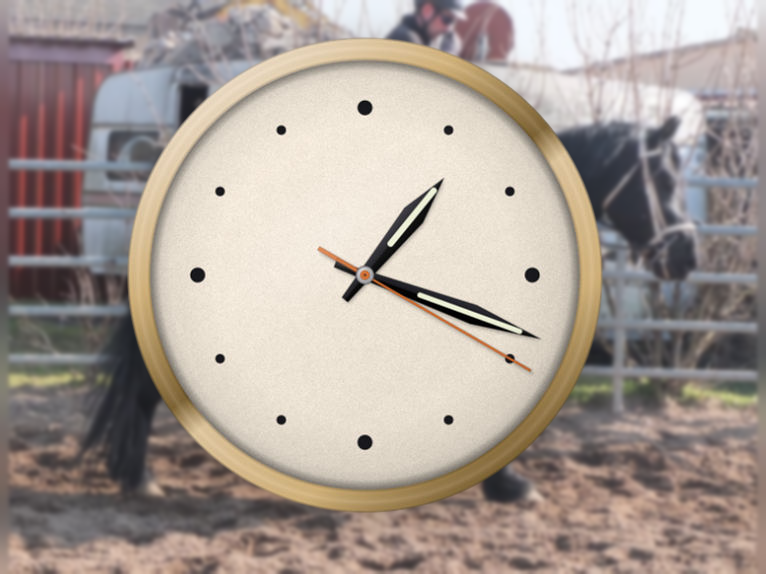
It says 1 h 18 min 20 s
